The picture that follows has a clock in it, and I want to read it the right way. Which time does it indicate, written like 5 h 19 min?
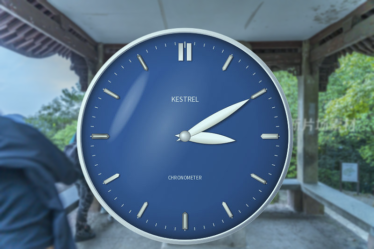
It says 3 h 10 min
